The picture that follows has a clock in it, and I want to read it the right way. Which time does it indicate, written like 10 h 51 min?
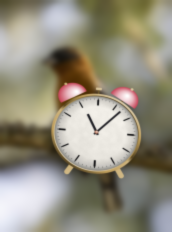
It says 11 h 07 min
